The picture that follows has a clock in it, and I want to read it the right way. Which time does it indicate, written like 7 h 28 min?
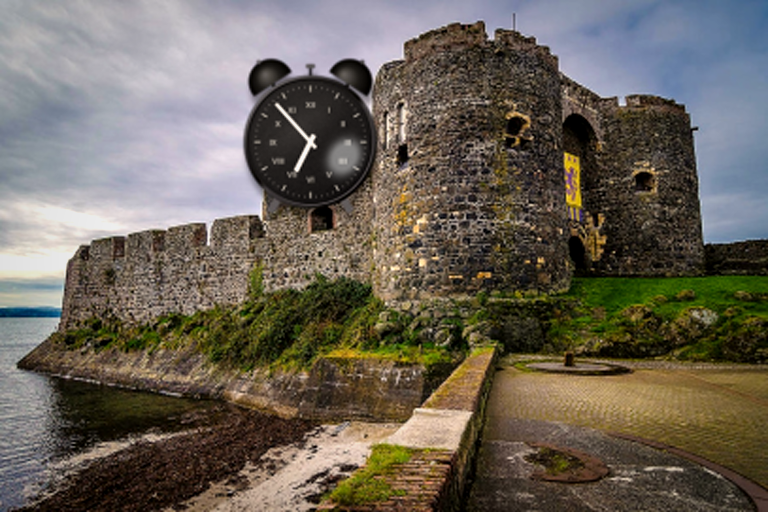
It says 6 h 53 min
